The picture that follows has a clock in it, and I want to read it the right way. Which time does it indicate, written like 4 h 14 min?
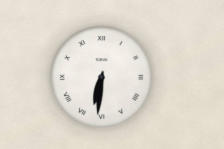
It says 6 h 31 min
